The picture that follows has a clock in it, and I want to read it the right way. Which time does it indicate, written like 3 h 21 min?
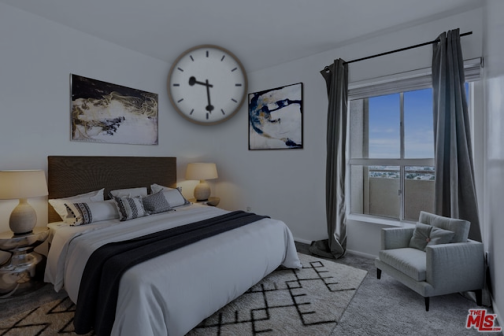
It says 9 h 29 min
